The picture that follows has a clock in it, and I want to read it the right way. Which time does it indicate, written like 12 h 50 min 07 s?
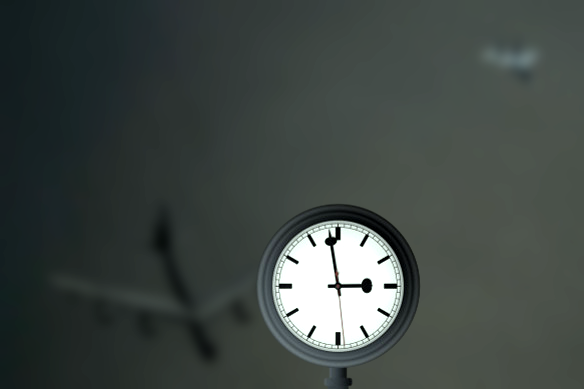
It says 2 h 58 min 29 s
